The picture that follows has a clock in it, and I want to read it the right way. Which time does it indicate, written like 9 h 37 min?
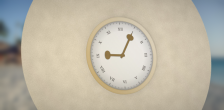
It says 9 h 05 min
